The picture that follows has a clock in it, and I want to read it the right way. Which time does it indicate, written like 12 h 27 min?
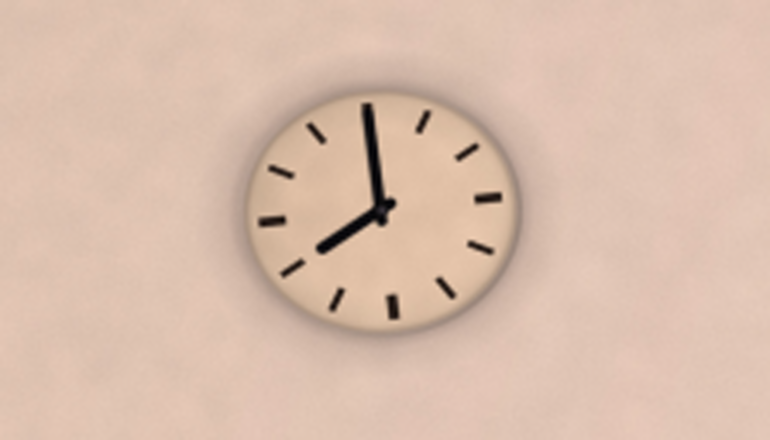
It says 8 h 00 min
